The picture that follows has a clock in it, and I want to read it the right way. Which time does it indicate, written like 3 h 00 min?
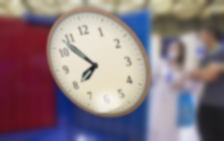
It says 7 h 53 min
